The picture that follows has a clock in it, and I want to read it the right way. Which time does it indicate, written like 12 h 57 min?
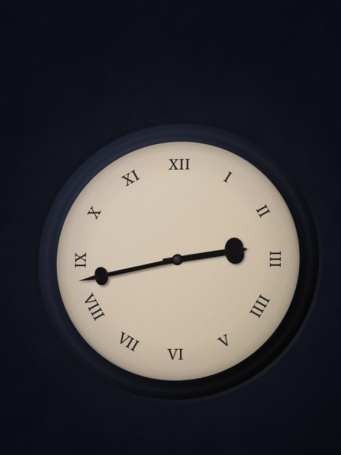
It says 2 h 43 min
